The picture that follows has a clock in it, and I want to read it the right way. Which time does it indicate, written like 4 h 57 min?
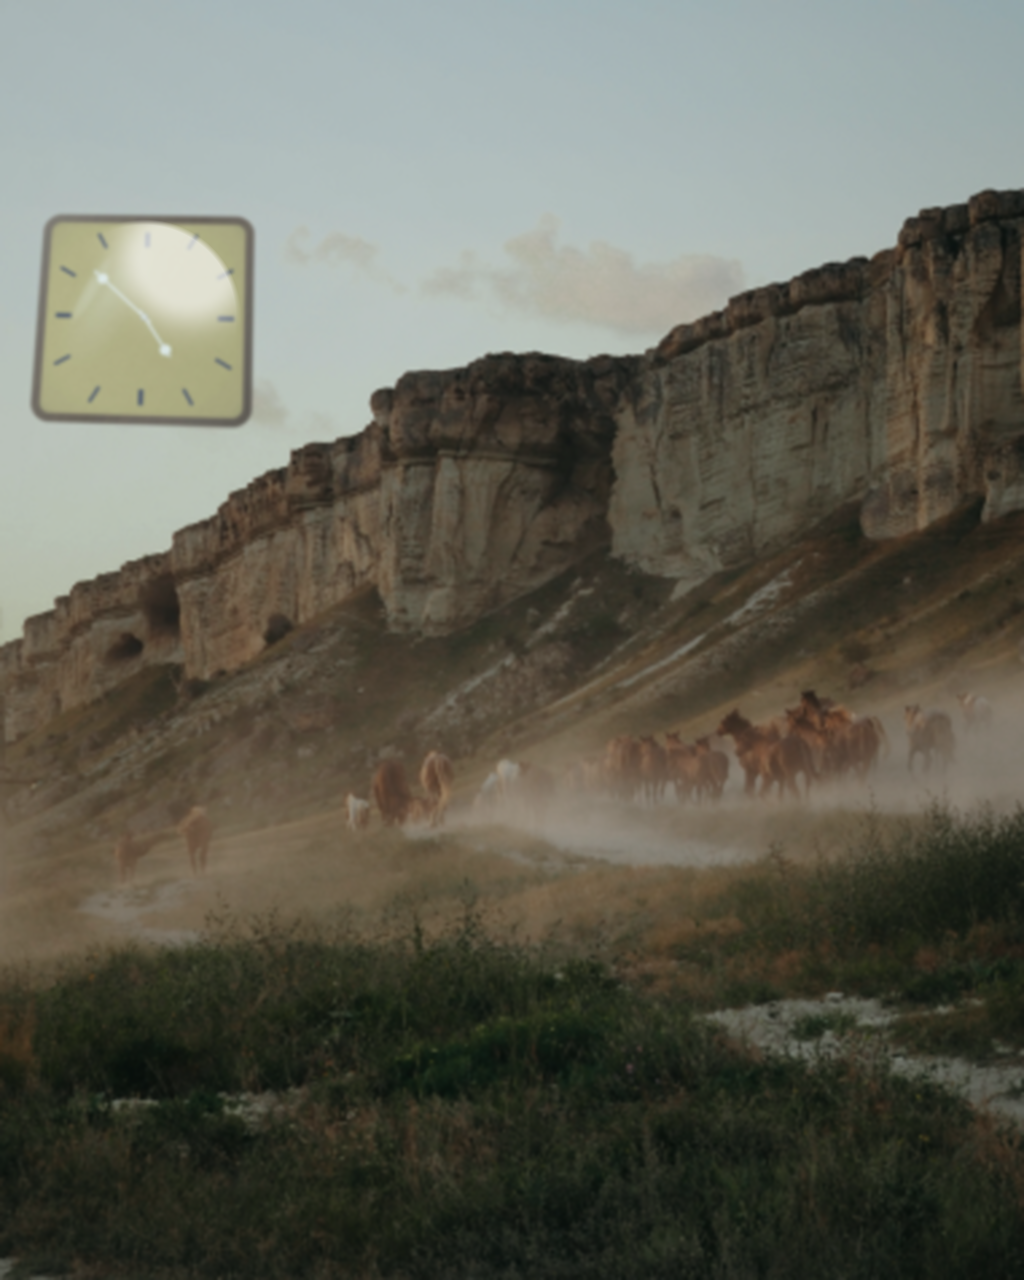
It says 4 h 52 min
